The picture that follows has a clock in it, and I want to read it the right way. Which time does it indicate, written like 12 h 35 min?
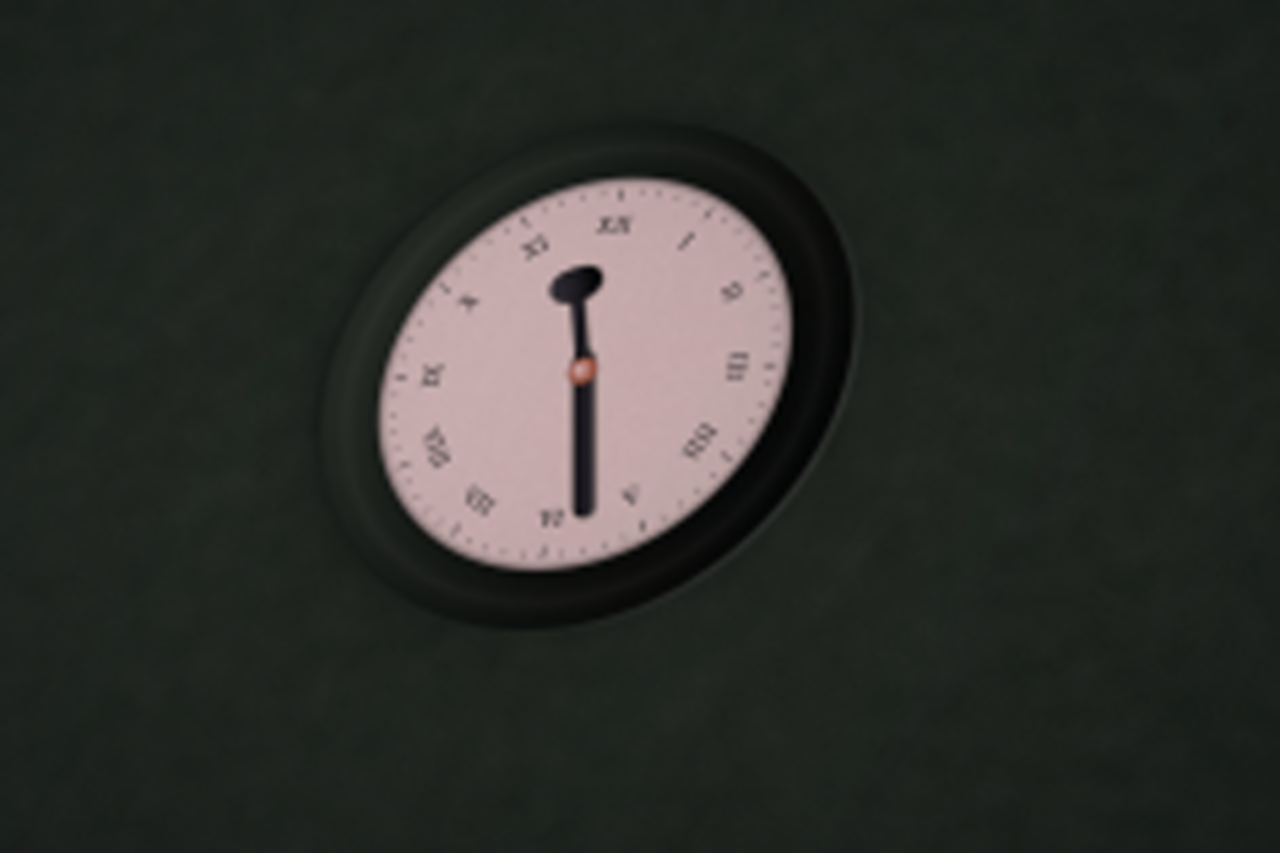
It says 11 h 28 min
